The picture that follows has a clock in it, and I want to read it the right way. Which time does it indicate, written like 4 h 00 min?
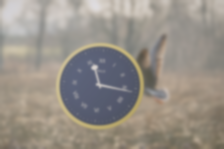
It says 11 h 16 min
